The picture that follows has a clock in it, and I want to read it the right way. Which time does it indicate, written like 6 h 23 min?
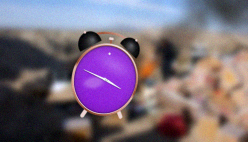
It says 3 h 48 min
